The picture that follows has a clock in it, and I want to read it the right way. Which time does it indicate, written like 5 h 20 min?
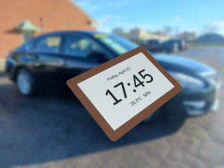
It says 17 h 45 min
